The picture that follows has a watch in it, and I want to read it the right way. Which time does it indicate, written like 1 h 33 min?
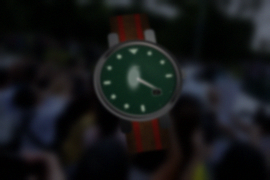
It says 4 h 21 min
